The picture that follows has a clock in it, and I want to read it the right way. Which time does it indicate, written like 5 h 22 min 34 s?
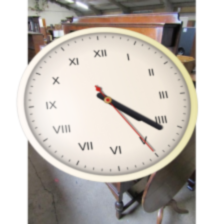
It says 4 h 21 min 25 s
